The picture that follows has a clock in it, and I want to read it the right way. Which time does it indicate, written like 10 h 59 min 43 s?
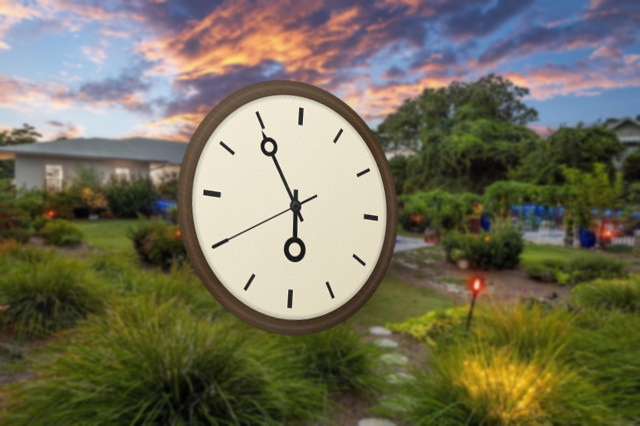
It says 5 h 54 min 40 s
